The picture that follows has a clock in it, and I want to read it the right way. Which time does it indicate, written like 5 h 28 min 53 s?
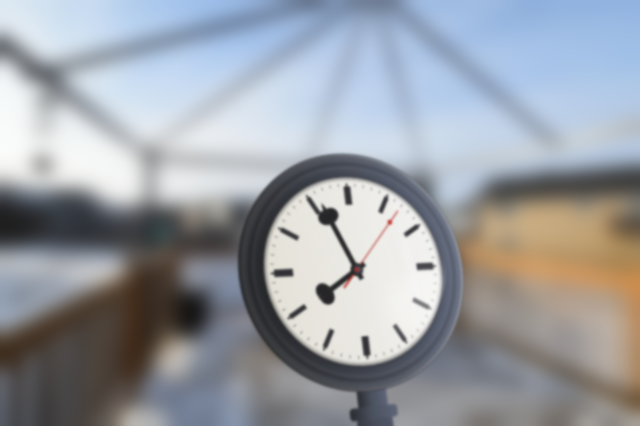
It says 7 h 56 min 07 s
